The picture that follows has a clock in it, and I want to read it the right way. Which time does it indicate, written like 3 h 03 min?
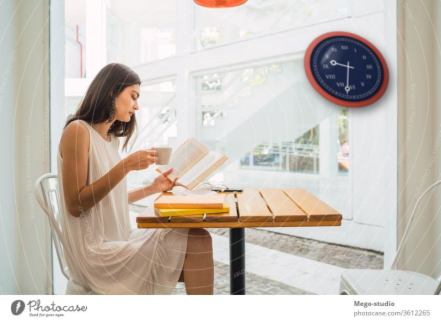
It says 9 h 32 min
